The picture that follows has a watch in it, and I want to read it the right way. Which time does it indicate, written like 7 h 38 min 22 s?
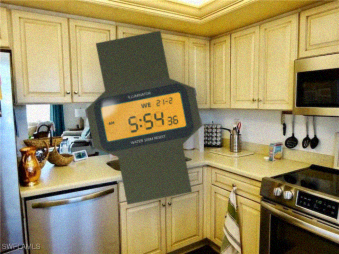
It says 5 h 54 min 36 s
